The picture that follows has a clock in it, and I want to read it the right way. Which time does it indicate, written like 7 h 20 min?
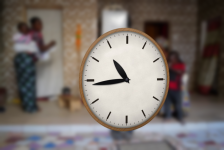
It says 10 h 44 min
